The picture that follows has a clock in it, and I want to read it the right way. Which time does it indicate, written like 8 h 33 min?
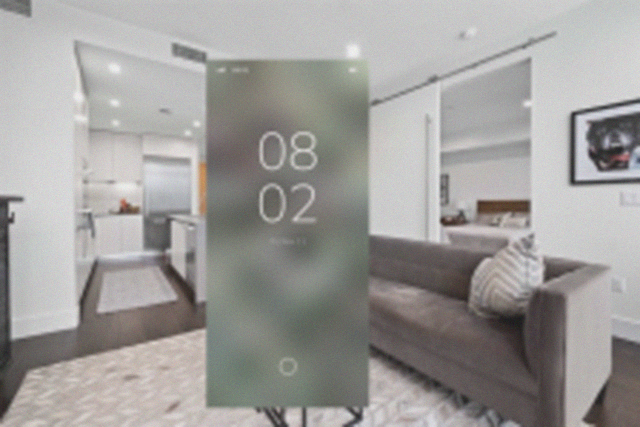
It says 8 h 02 min
